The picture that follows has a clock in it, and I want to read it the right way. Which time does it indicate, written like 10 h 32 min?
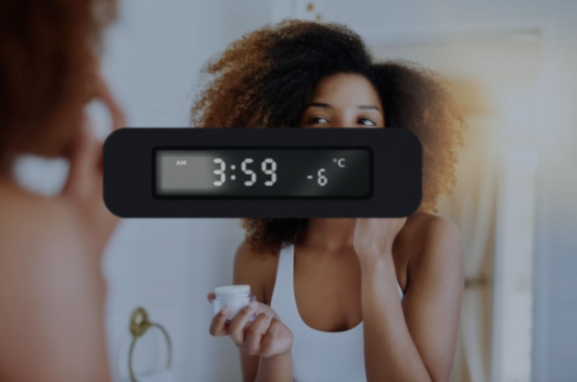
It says 3 h 59 min
